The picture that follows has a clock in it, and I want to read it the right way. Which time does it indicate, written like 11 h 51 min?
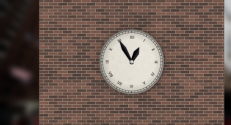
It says 12 h 55 min
